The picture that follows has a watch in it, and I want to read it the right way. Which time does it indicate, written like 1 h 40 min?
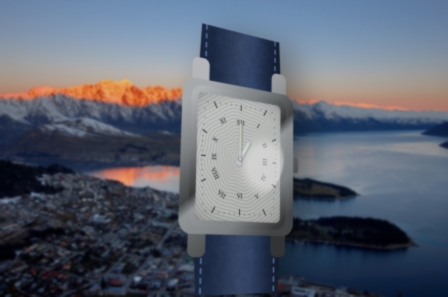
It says 1 h 00 min
